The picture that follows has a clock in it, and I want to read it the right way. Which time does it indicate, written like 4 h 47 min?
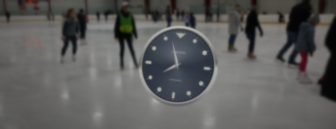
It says 7 h 57 min
